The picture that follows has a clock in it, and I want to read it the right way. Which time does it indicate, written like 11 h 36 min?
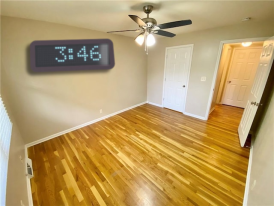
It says 3 h 46 min
